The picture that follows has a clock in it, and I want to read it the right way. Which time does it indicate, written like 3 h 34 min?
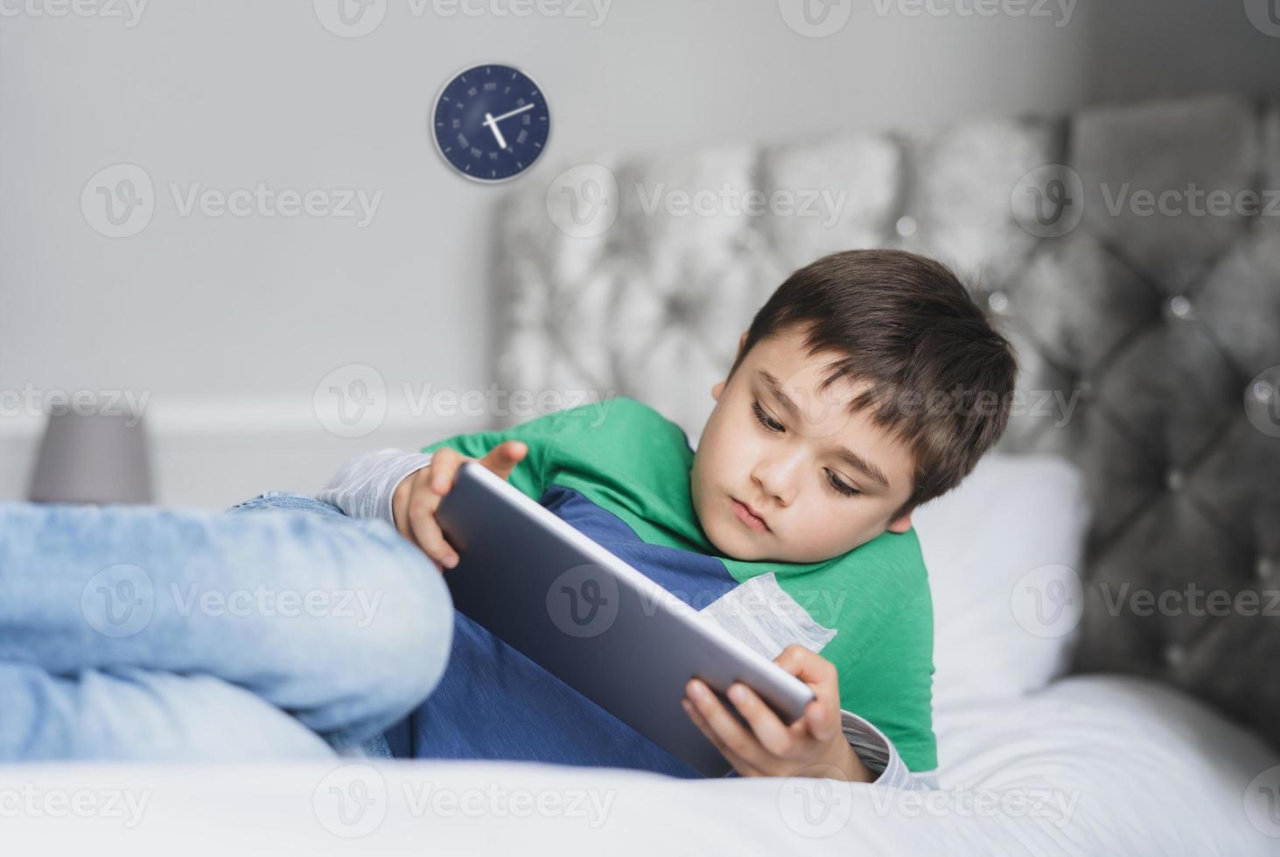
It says 5 h 12 min
